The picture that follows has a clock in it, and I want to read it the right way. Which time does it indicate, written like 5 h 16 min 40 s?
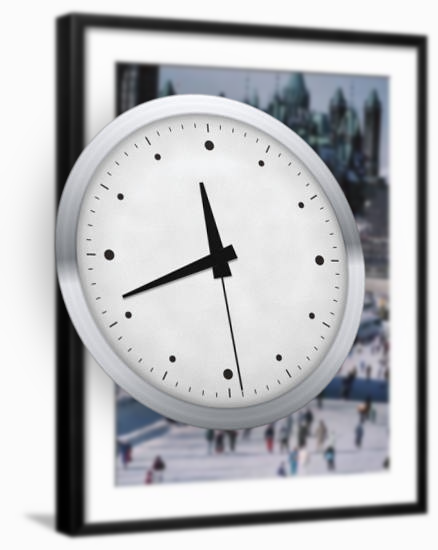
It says 11 h 41 min 29 s
